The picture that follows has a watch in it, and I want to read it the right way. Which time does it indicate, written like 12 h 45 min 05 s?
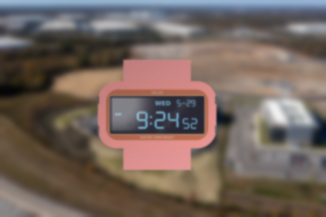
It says 9 h 24 min 52 s
